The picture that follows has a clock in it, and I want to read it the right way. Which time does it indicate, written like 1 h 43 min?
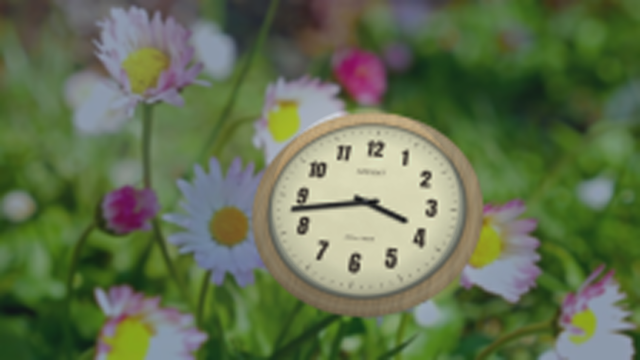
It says 3 h 43 min
